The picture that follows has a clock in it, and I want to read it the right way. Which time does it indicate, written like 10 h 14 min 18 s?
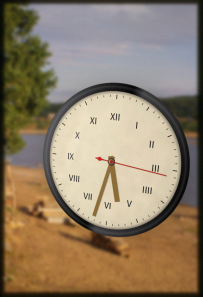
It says 5 h 32 min 16 s
